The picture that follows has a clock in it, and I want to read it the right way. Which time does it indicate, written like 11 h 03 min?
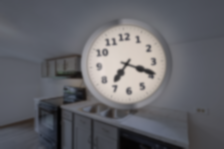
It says 7 h 19 min
